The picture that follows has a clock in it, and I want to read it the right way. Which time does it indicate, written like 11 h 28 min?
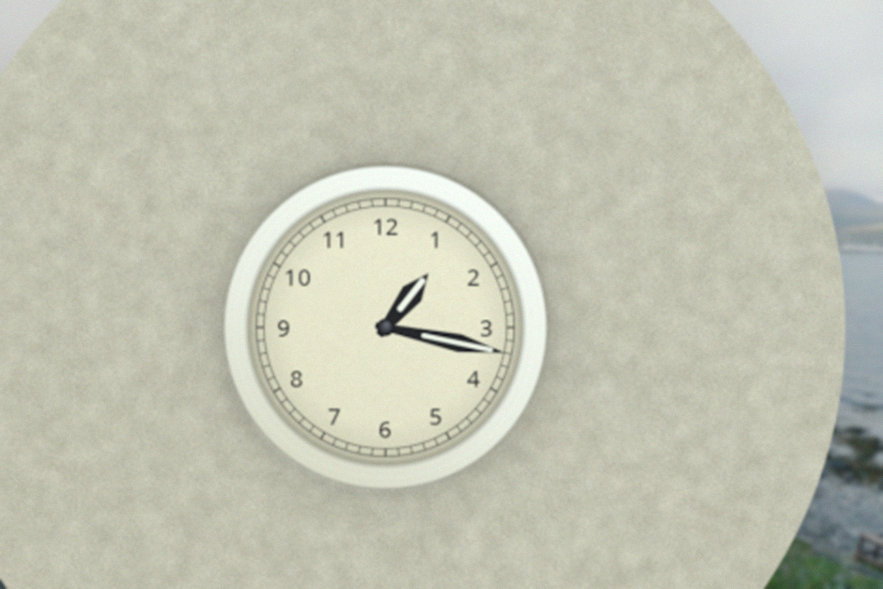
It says 1 h 17 min
